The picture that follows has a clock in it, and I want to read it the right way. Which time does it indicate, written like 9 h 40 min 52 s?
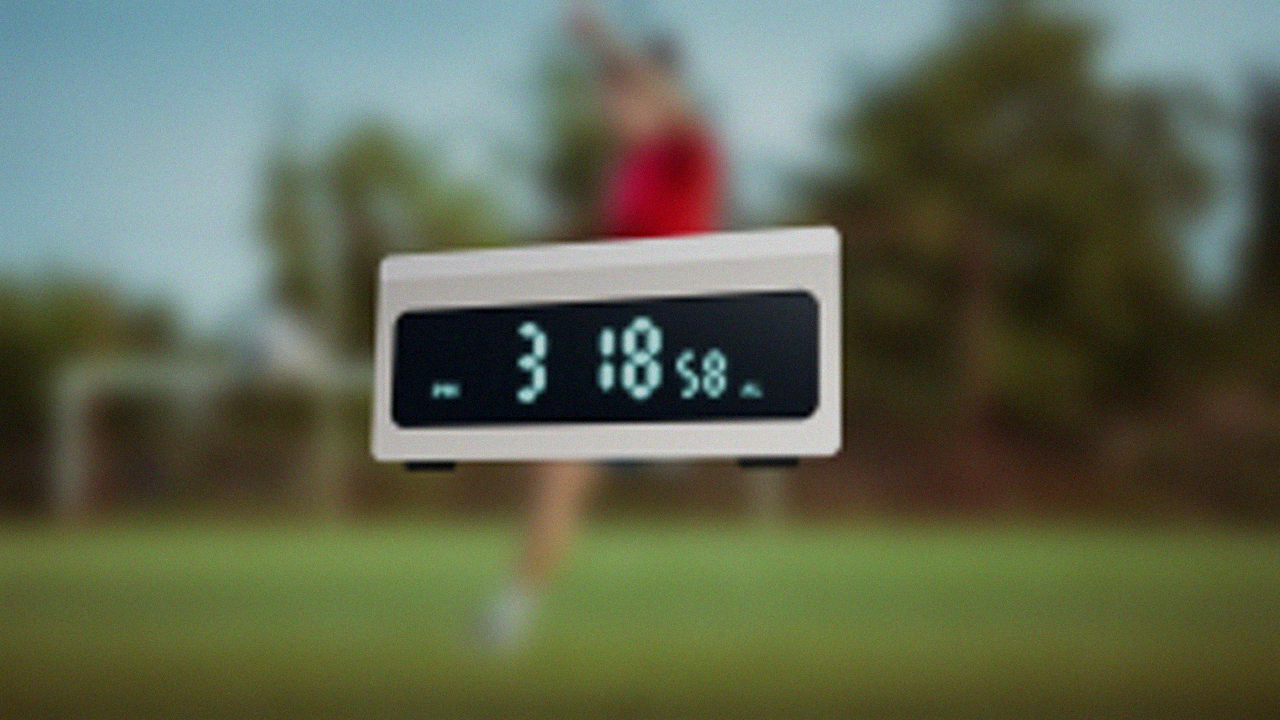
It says 3 h 18 min 58 s
